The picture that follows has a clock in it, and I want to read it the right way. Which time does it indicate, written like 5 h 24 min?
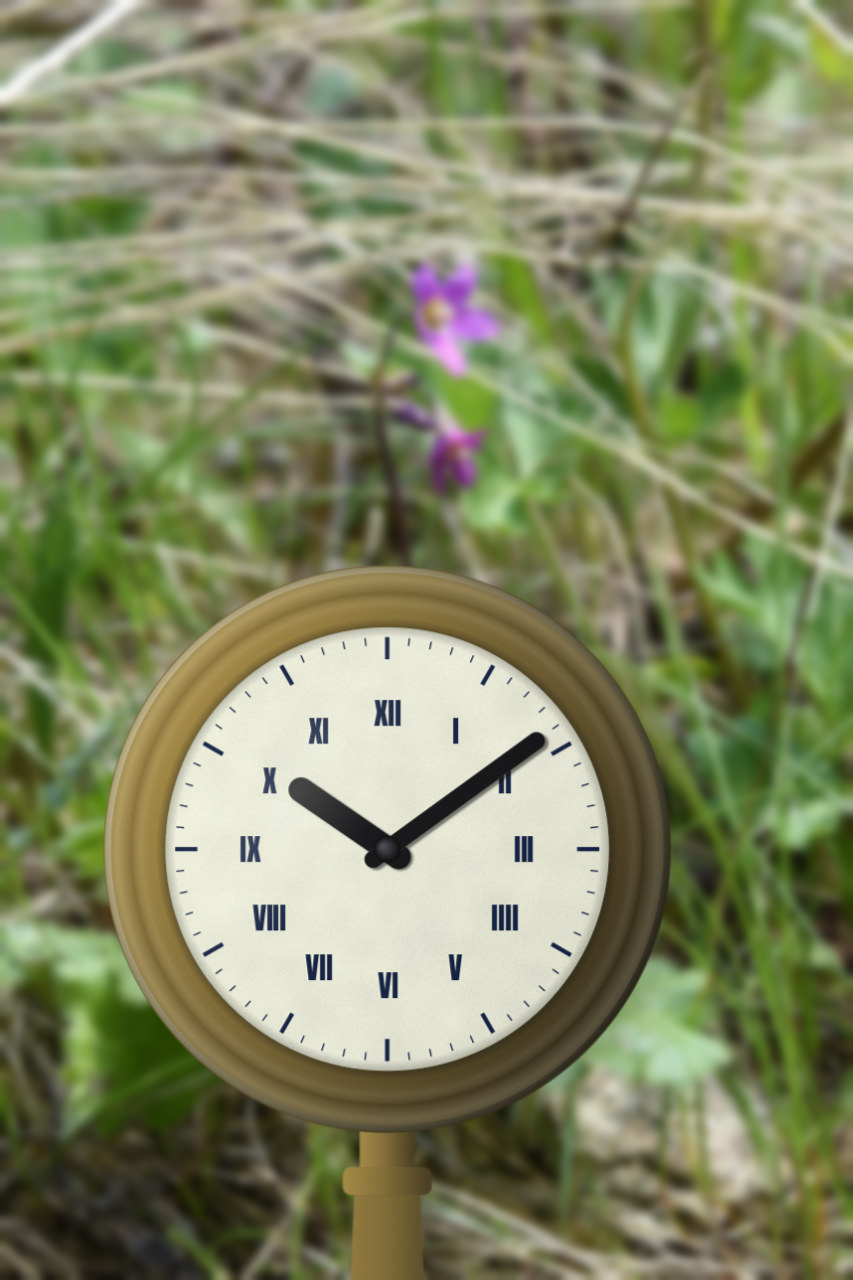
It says 10 h 09 min
